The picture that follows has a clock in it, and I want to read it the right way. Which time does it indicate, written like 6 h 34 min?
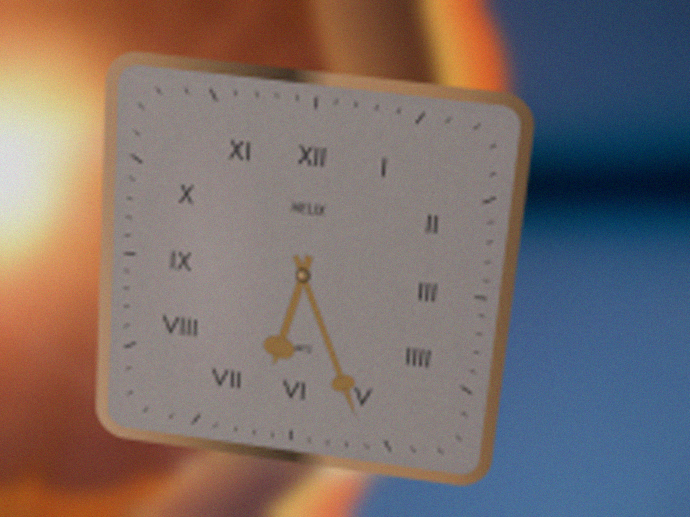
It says 6 h 26 min
